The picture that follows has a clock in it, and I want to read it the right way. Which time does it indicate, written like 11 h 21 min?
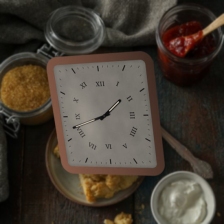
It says 1 h 42 min
